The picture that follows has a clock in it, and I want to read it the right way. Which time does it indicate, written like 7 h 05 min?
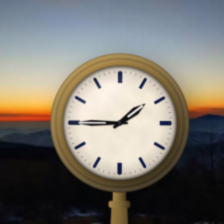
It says 1 h 45 min
